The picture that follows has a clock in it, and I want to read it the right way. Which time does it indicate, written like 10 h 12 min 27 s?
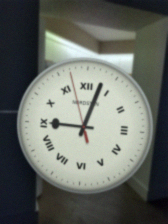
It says 9 h 02 min 57 s
